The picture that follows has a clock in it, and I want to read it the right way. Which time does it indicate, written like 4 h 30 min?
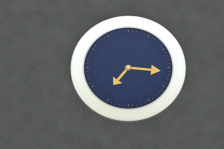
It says 7 h 16 min
